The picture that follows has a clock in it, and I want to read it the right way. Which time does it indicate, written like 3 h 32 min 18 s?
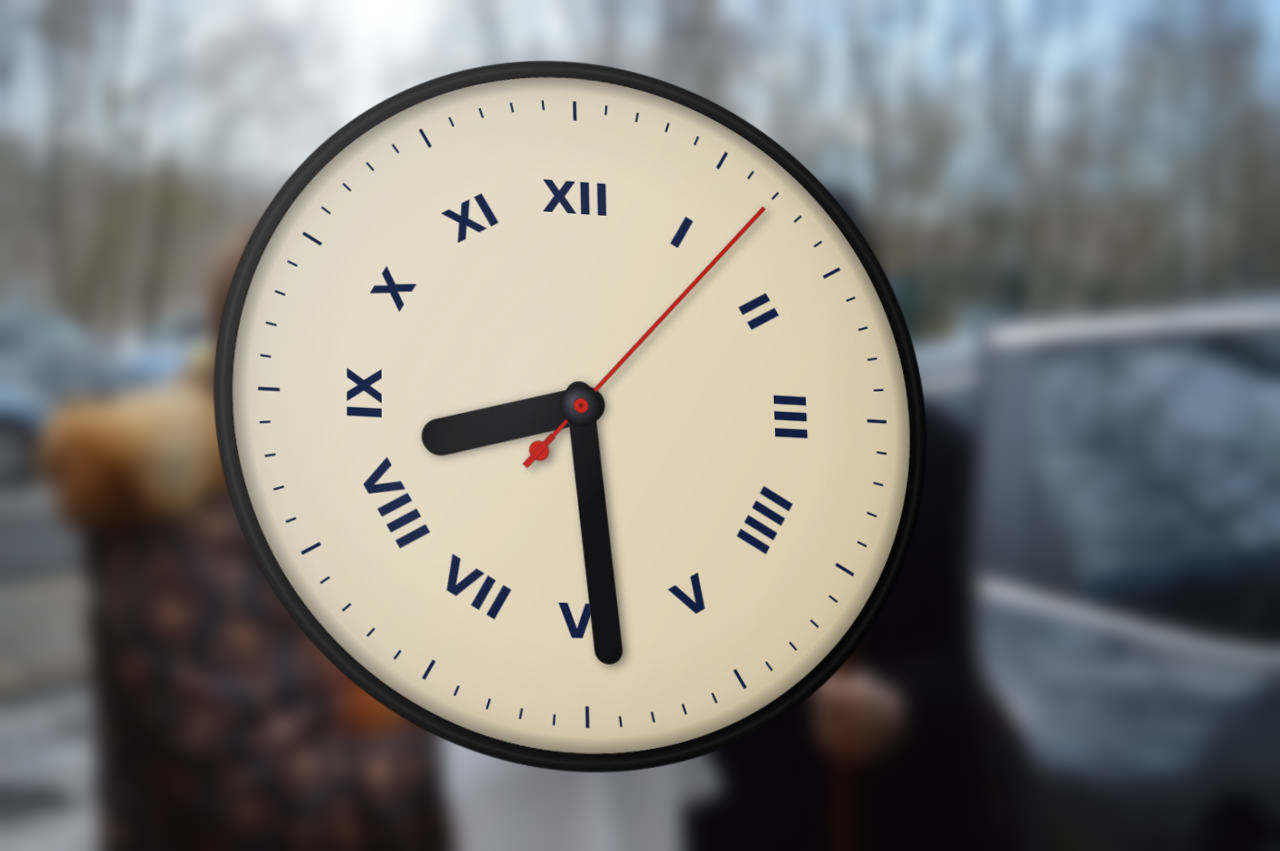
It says 8 h 29 min 07 s
